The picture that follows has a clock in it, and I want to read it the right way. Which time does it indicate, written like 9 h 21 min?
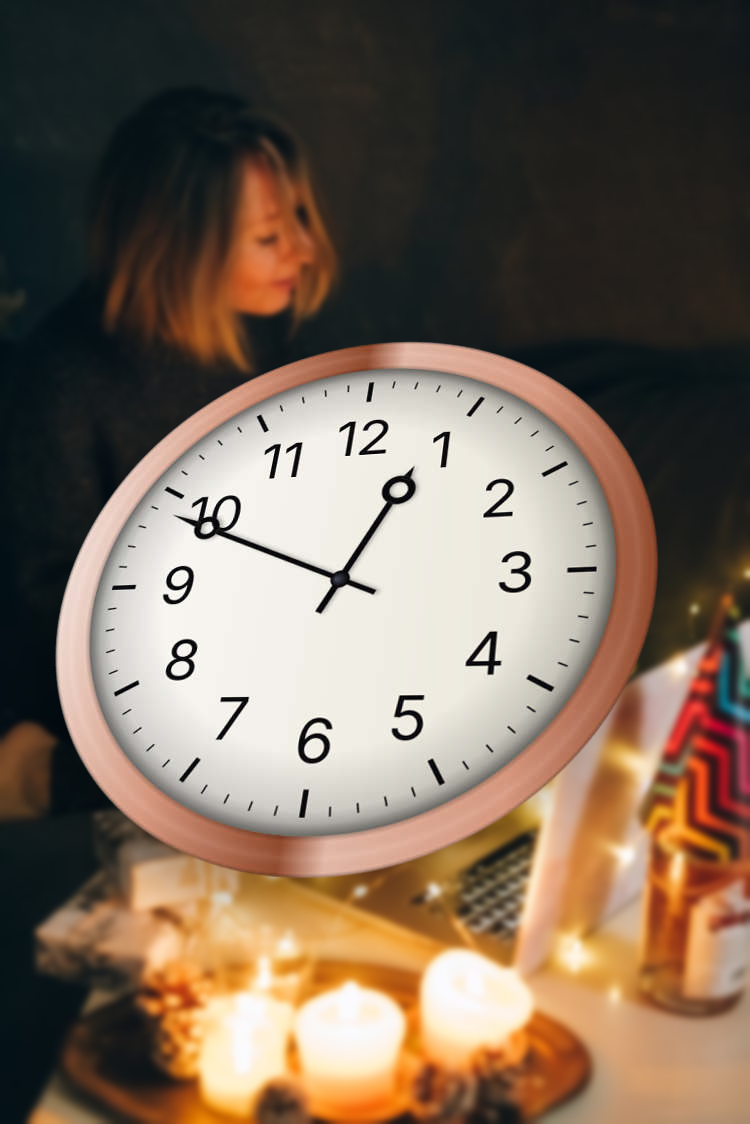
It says 12 h 49 min
